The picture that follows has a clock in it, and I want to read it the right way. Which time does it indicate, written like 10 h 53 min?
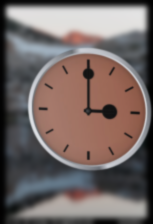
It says 3 h 00 min
